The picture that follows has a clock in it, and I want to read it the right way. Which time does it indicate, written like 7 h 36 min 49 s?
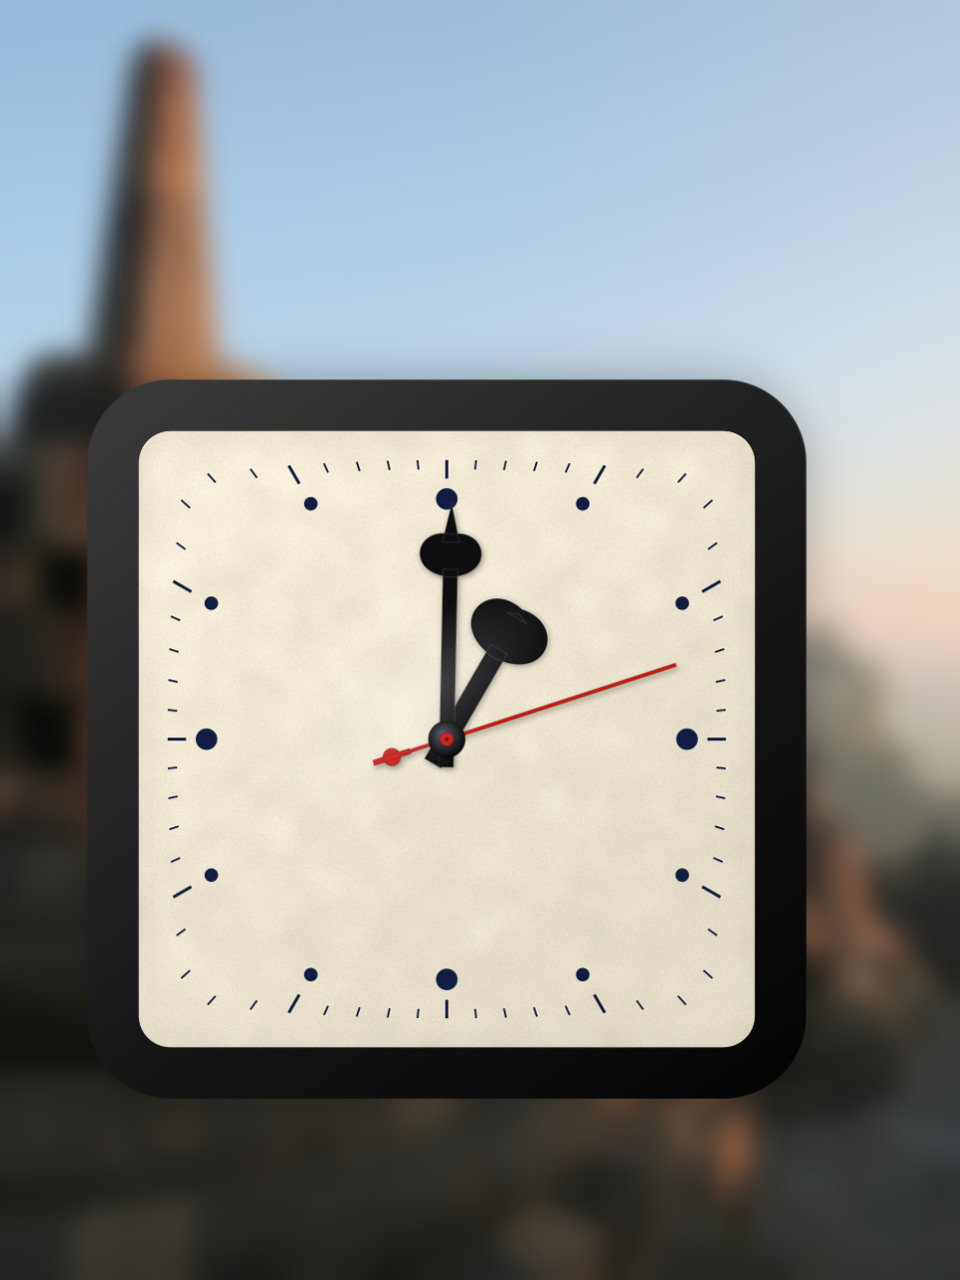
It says 1 h 00 min 12 s
